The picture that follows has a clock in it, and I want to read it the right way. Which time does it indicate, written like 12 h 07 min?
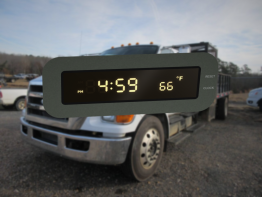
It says 4 h 59 min
